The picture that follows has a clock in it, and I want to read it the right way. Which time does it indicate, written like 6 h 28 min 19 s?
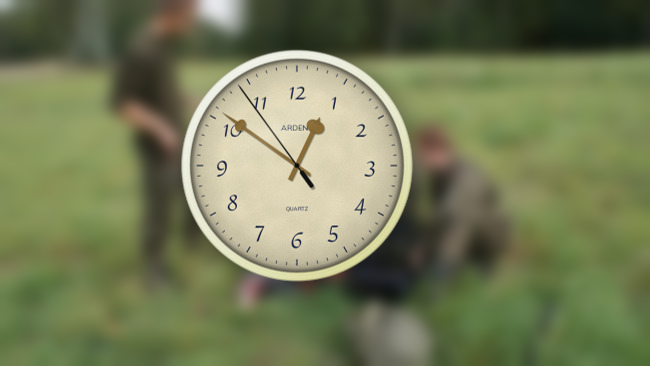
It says 12 h 50 min 54 s
